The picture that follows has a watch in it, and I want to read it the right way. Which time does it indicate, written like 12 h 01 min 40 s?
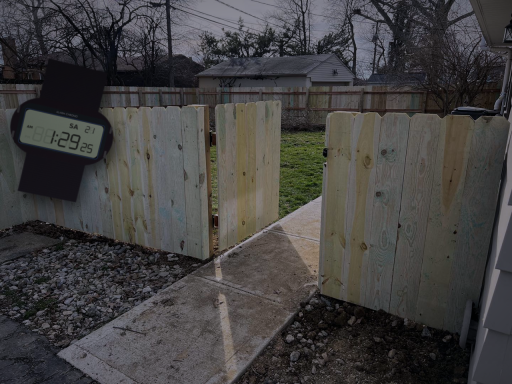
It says 1 h 29 min 25 s
